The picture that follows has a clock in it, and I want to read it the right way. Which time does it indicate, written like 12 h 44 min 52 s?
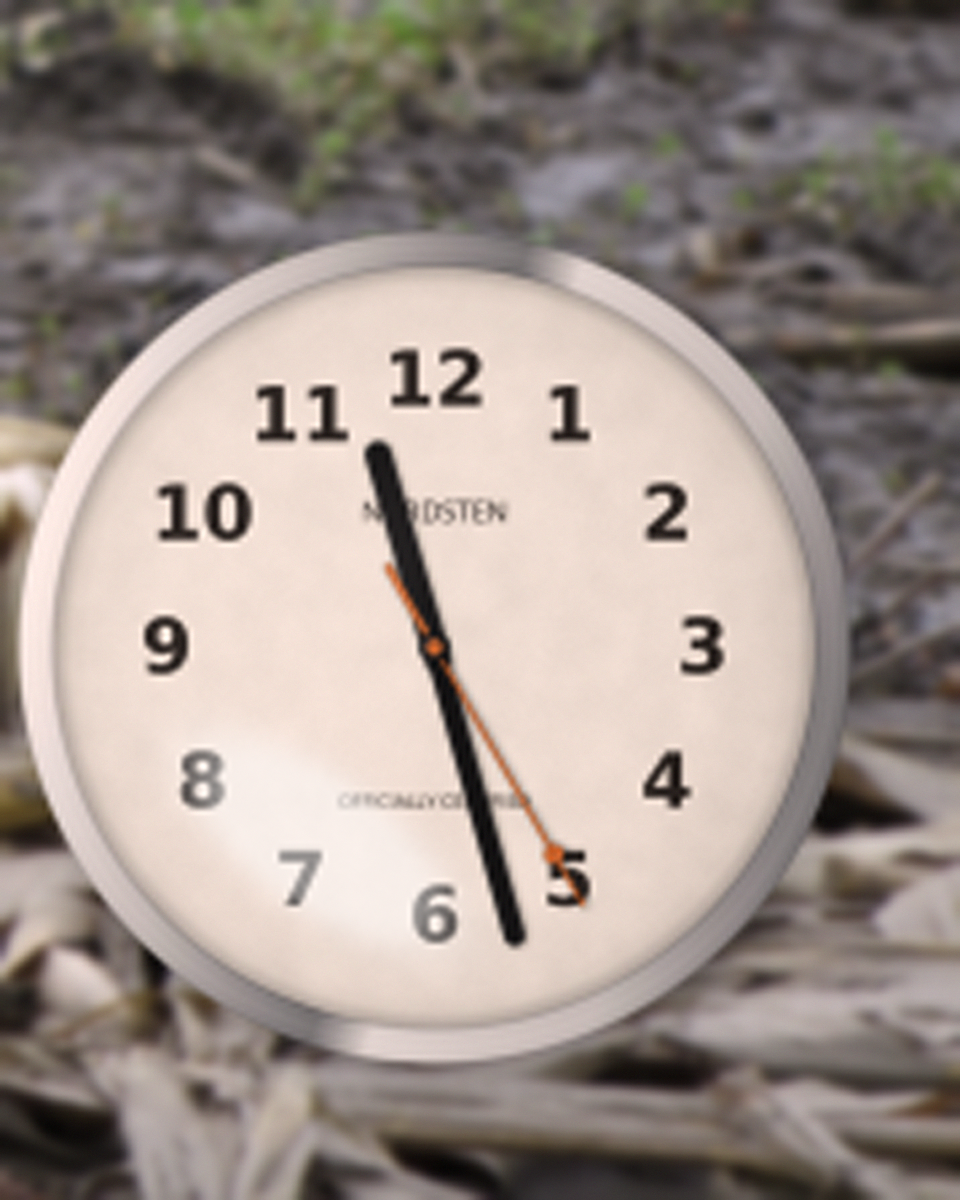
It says 11 h 27 min 25 s
